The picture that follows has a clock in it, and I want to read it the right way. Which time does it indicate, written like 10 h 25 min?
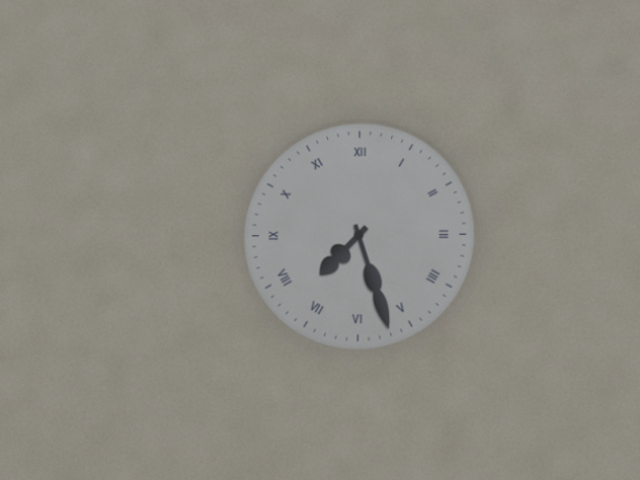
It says 7 h 27 min
